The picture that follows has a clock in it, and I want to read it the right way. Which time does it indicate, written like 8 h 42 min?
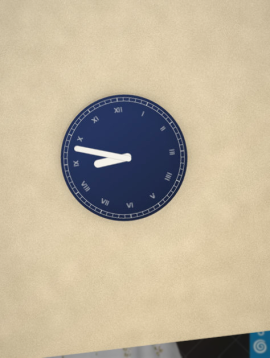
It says 8 h 48 min
